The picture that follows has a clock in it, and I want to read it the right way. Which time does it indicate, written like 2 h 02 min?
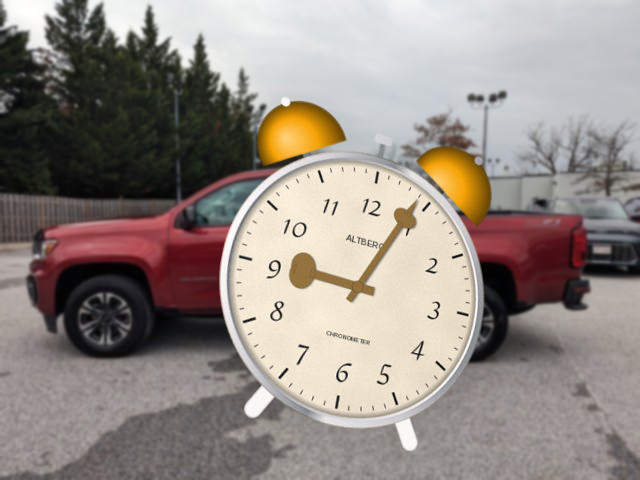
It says 9 h 04 min
